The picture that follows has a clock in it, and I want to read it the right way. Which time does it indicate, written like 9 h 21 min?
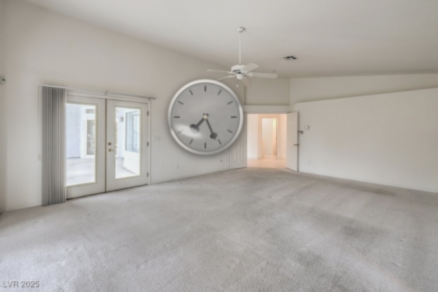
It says 7 h 26 min
